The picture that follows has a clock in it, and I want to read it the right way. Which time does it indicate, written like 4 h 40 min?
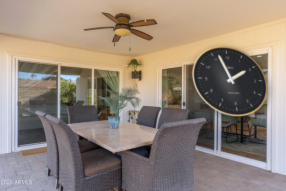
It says 1 h 57 min
